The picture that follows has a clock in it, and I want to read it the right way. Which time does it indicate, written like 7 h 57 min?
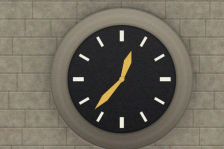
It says 12 h 37 min
